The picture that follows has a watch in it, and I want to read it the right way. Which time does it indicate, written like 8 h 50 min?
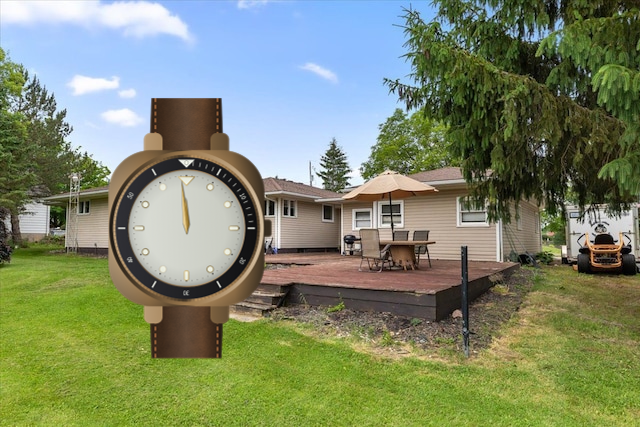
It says 11 h 59 min
